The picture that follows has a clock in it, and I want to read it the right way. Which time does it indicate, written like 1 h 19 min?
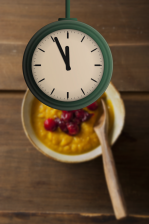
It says 11 h 56 min
